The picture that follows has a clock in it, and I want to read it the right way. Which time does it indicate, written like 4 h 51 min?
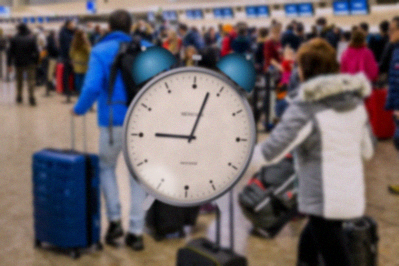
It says 9 h 03 min
